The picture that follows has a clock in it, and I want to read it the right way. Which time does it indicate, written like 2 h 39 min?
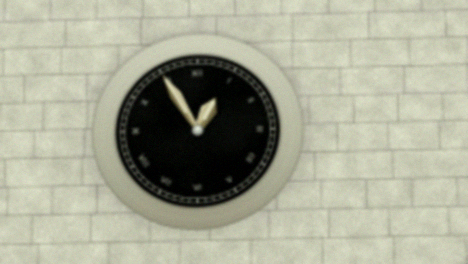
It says 12 h 55 min
